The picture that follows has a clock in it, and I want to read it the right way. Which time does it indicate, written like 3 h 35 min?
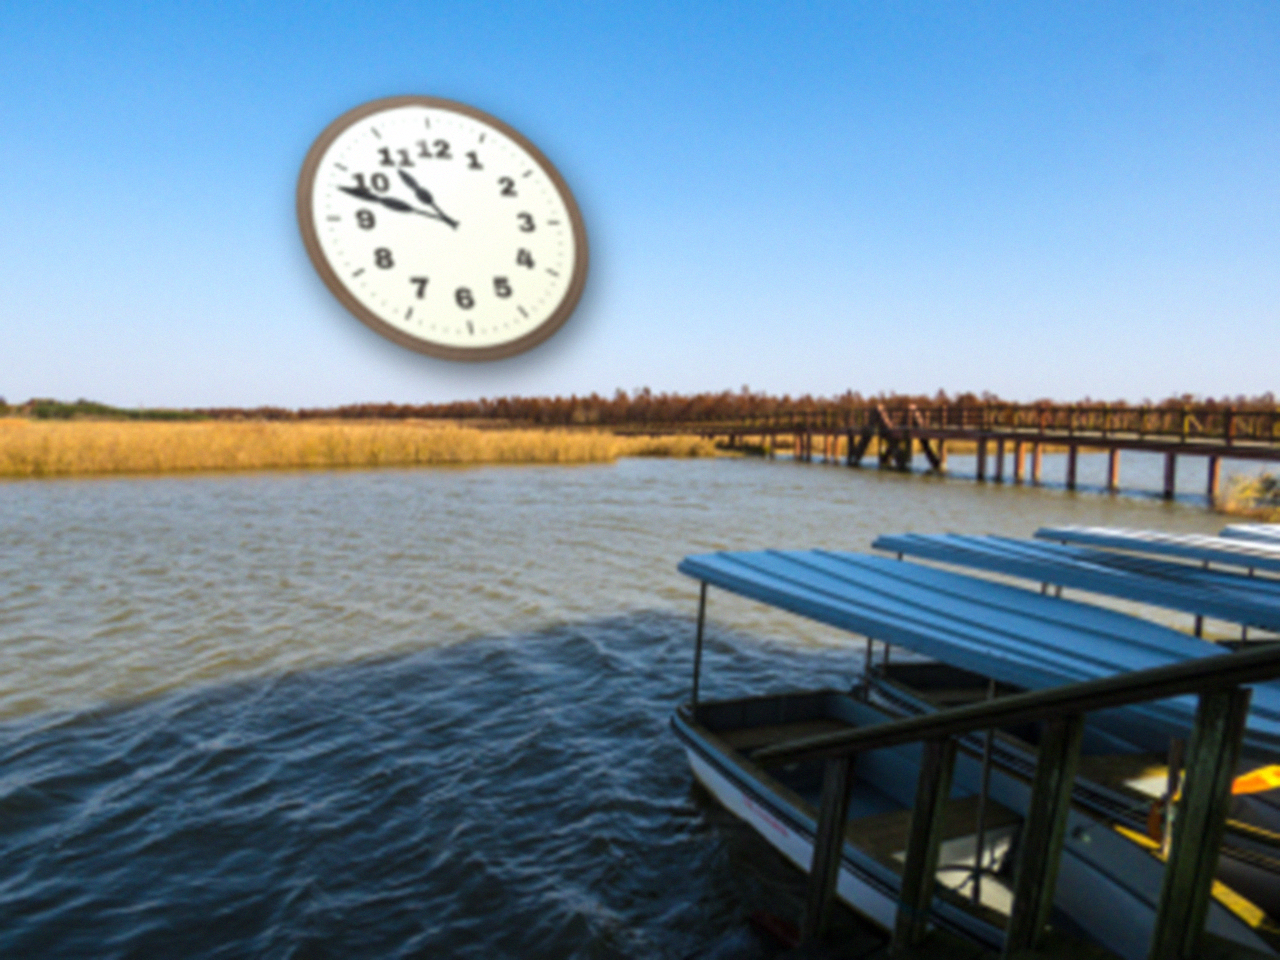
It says 10 h 48 min
